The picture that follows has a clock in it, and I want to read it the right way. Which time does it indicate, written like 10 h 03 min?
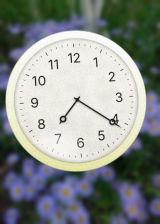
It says 7 h 21 min
